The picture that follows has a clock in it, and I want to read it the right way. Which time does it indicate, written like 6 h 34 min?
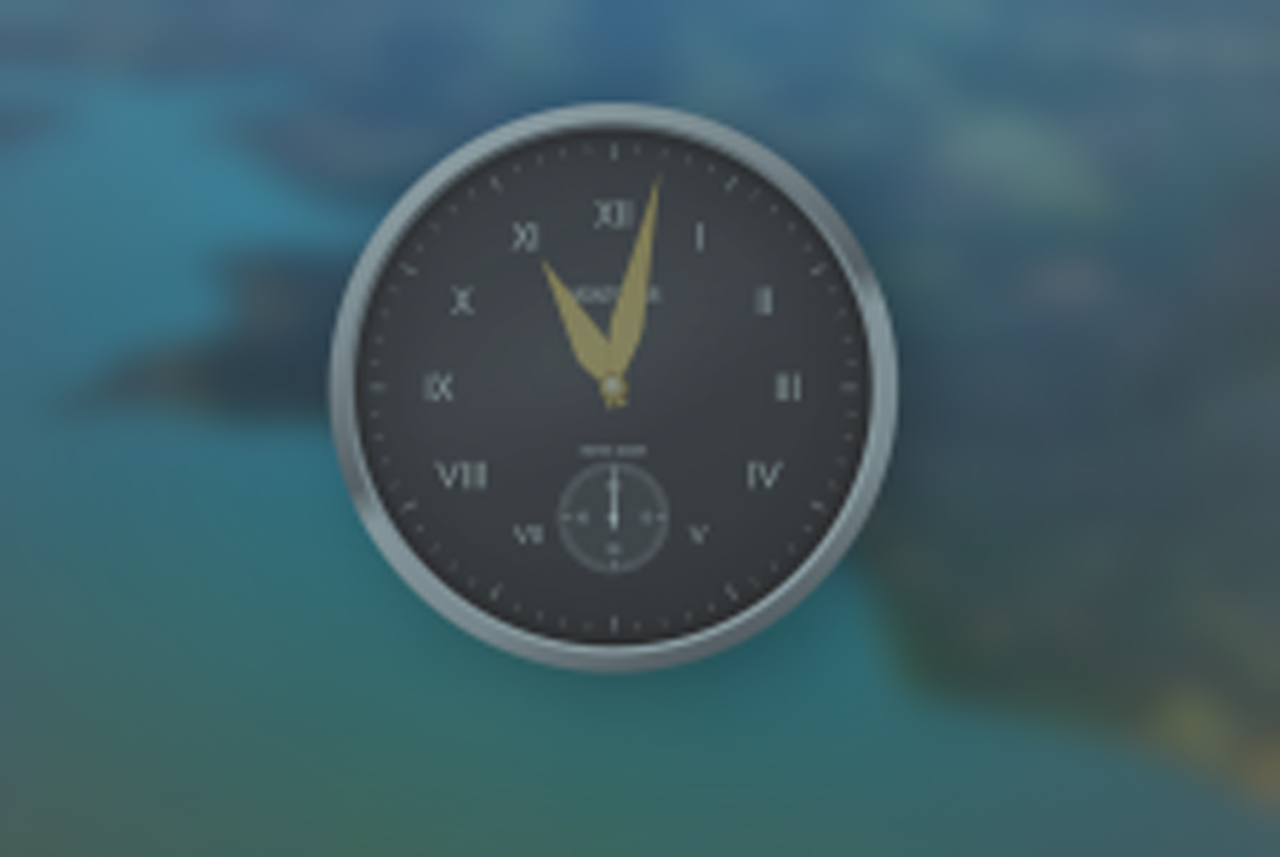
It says 11 h 02 min
